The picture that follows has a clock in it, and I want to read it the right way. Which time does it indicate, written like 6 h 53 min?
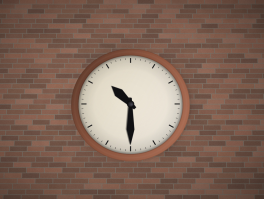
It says 10 h 30 min
